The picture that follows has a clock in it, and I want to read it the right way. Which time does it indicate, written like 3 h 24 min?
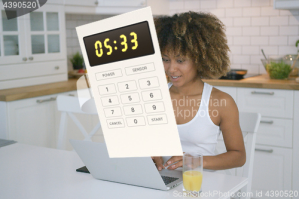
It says 5 h 33 min
